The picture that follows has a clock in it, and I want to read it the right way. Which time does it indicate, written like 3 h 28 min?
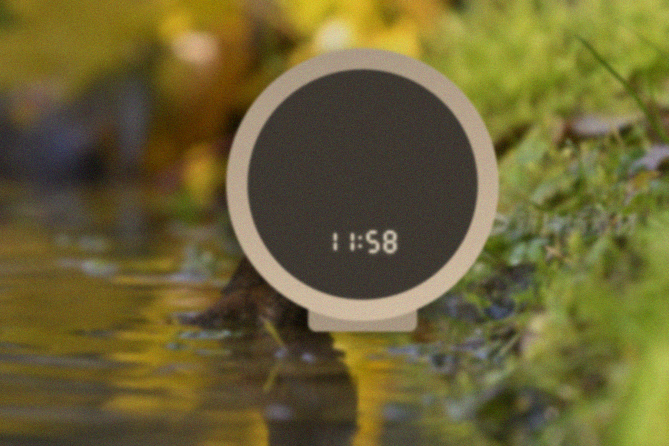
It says 11 h 58 min
